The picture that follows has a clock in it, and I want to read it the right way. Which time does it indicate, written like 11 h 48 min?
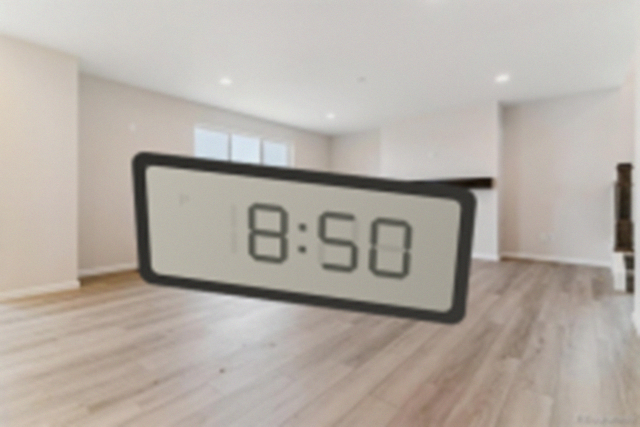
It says 8 h 50 min
